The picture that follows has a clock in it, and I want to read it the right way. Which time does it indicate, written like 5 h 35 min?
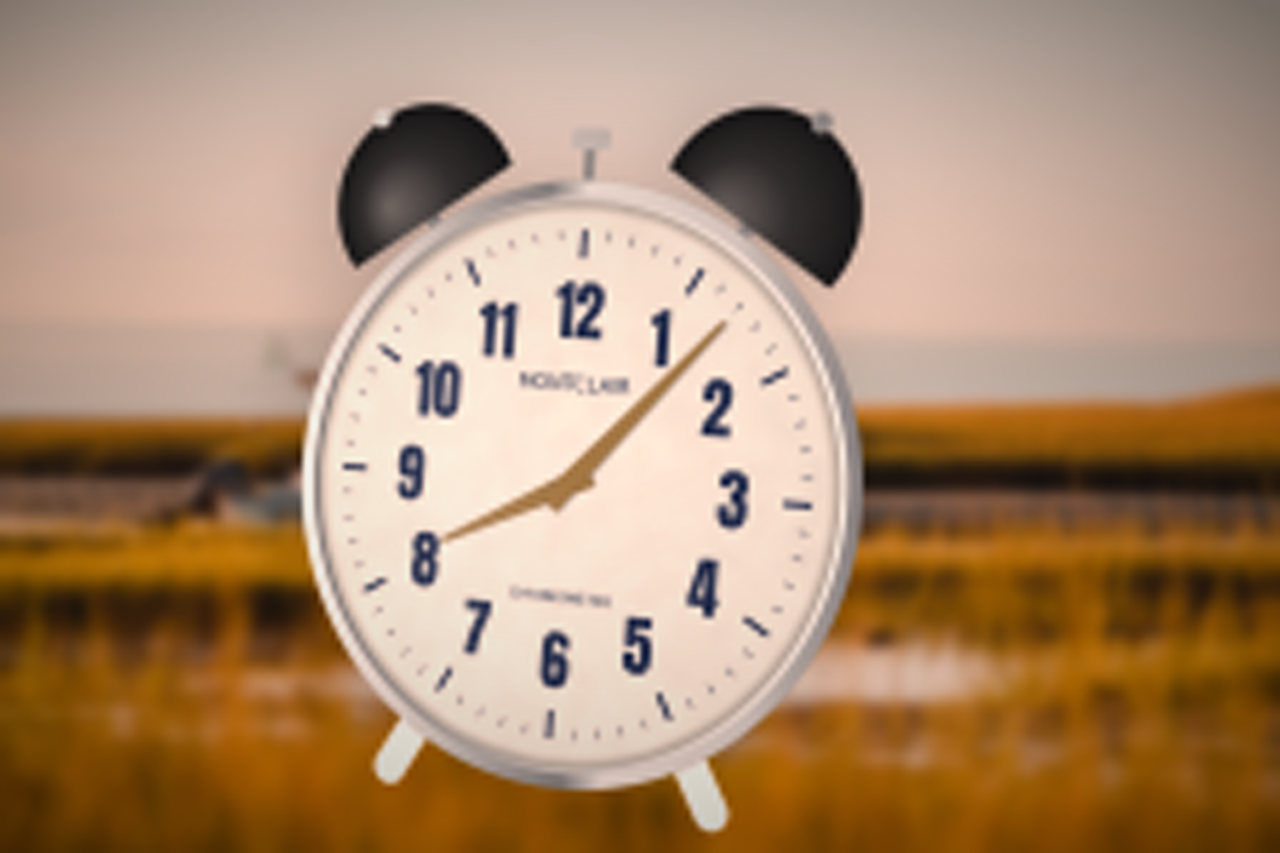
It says 8 h 07 min
